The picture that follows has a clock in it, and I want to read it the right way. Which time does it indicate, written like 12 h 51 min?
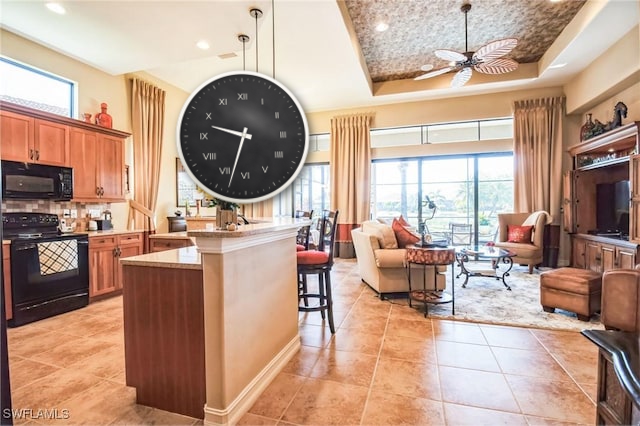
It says 9 h 33 min
